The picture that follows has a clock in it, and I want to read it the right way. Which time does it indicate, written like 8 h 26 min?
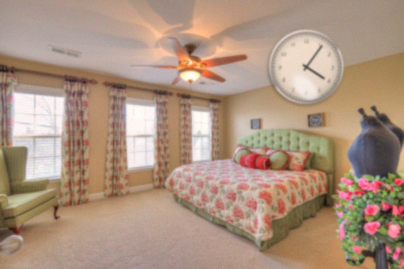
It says 4 h 06 min
